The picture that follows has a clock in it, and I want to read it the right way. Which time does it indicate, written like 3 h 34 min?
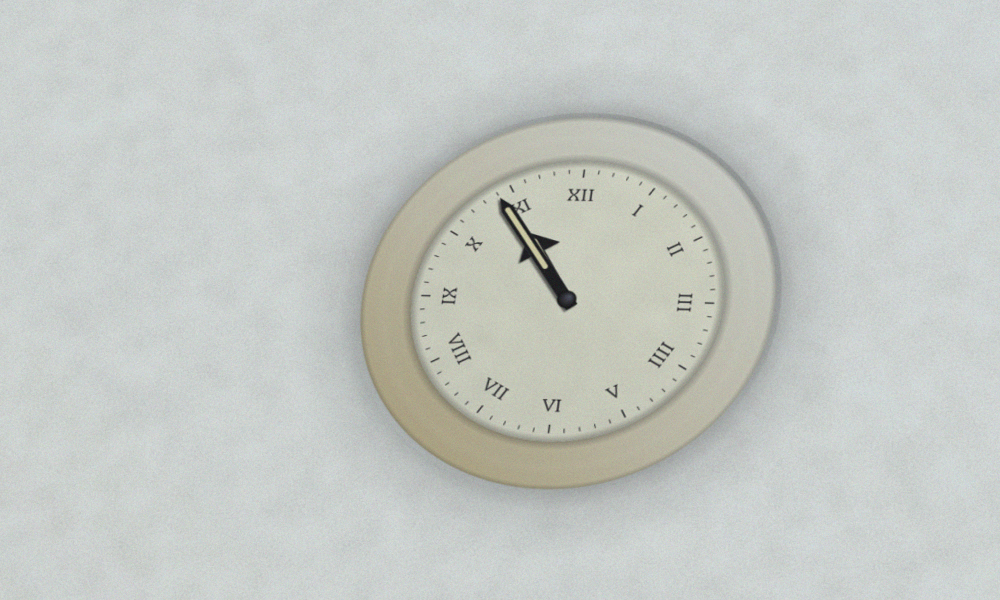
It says 10 h 54 min
